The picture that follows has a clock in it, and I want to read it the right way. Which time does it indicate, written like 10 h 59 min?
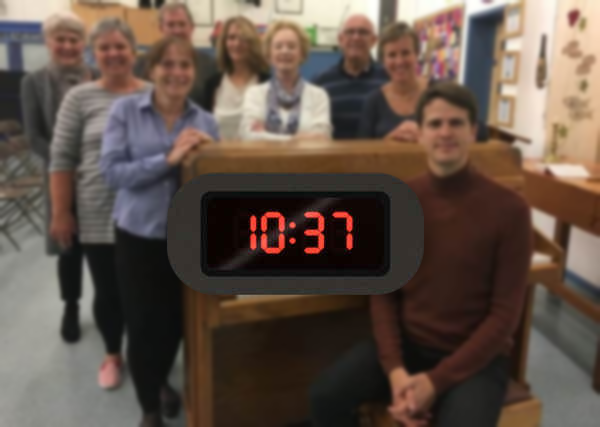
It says 10 h 37 min
